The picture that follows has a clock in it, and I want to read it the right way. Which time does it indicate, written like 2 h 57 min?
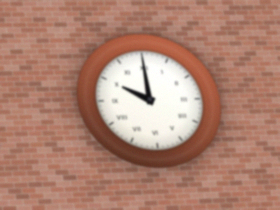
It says 10 h 00 min
